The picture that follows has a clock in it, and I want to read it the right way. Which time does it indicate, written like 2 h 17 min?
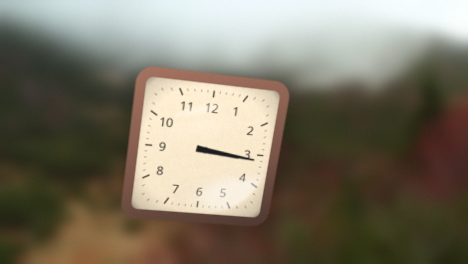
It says 3 h 16 min
